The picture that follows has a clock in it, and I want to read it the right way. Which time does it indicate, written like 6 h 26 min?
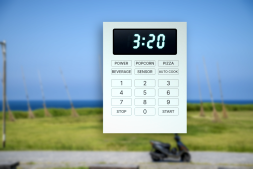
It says 3 h 20 min
